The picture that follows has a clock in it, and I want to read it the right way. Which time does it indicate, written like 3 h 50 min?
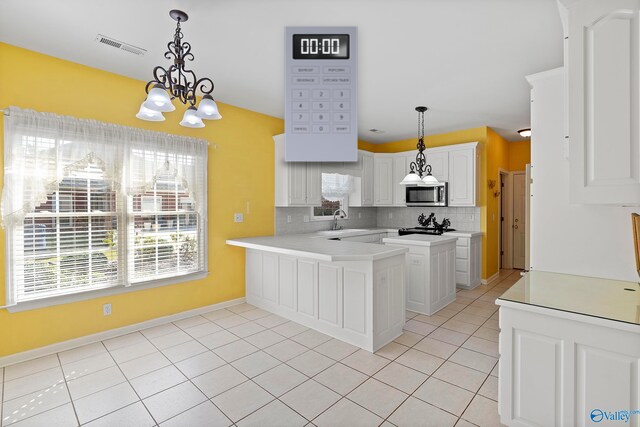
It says 0 h 00 min
